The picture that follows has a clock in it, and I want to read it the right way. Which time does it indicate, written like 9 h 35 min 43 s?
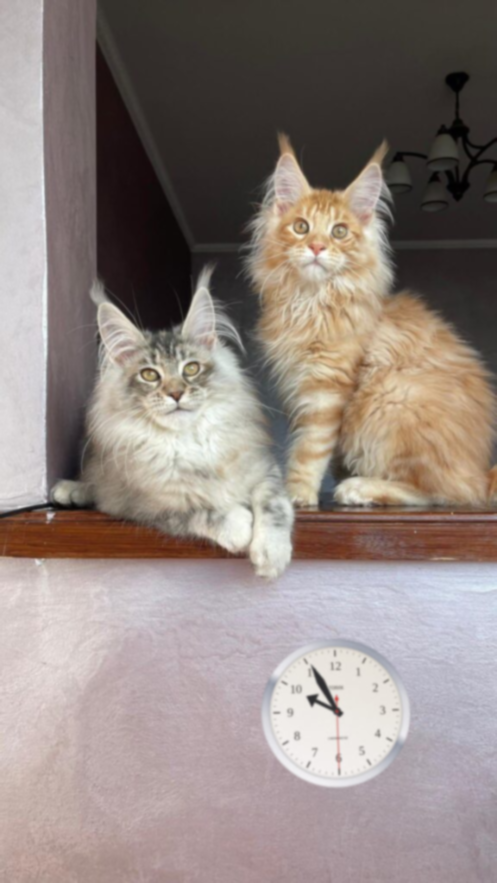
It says 9 h 55 min 30 s
